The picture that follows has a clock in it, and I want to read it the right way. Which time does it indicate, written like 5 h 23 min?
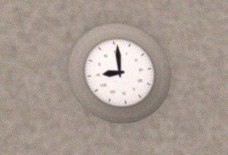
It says 9 h 01 min
